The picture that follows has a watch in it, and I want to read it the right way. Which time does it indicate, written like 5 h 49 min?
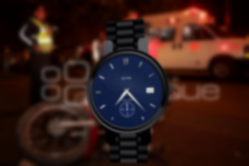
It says 7 h 23 min
